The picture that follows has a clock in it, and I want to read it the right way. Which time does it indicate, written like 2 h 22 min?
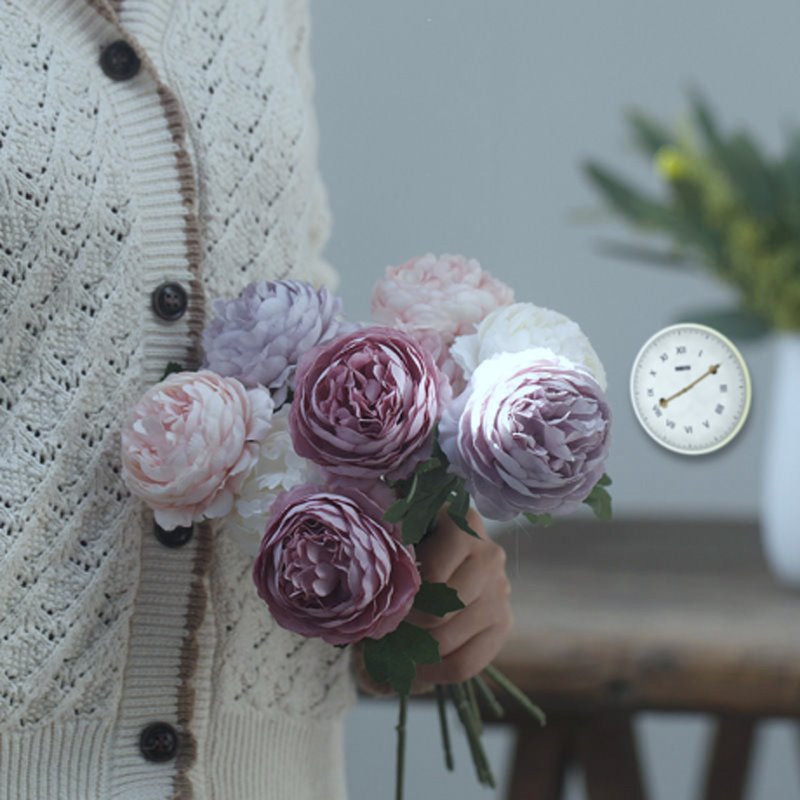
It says 8 h 10 min
